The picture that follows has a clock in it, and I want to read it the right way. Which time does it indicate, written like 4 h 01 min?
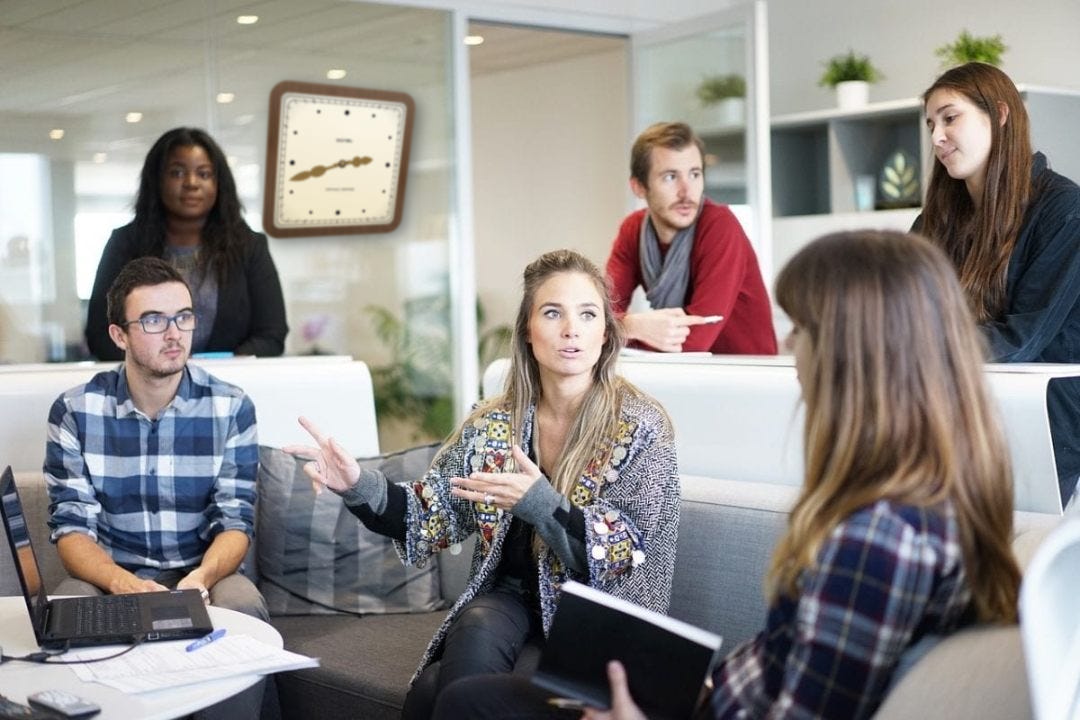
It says 2 h 42 min
